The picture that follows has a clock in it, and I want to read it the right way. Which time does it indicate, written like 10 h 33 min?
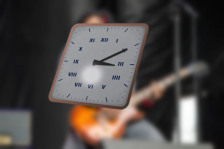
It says 3 h 10 min
